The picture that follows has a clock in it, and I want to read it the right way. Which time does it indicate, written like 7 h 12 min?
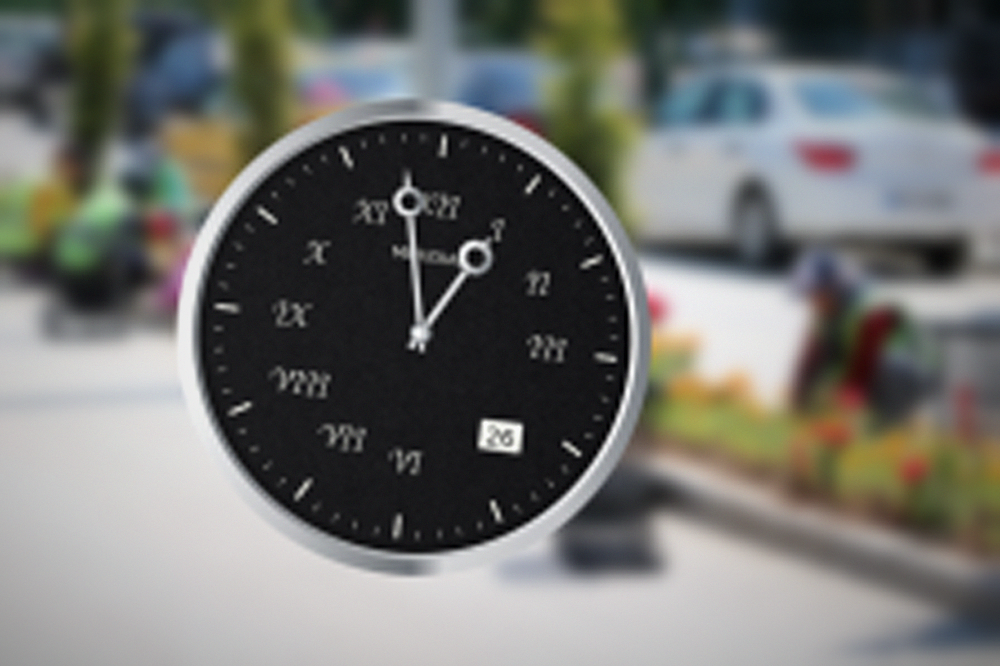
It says 12 h 58 min
